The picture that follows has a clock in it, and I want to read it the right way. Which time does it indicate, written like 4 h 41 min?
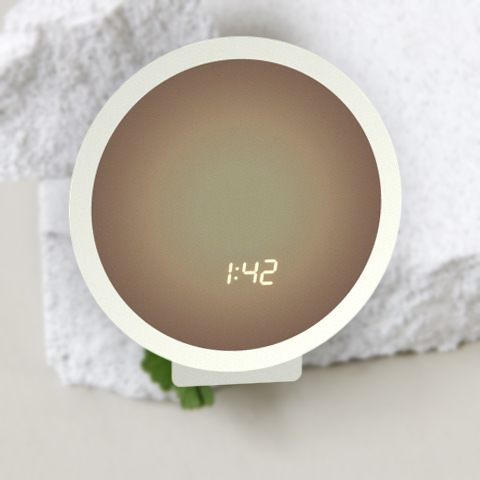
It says 1 h 42 min
